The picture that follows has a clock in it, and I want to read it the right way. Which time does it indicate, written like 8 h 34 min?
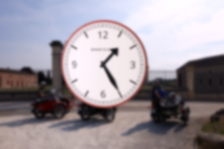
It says 1 h 25 min
